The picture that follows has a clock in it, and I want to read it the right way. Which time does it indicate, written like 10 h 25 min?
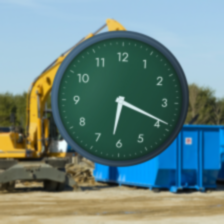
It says 6 h 19 min
